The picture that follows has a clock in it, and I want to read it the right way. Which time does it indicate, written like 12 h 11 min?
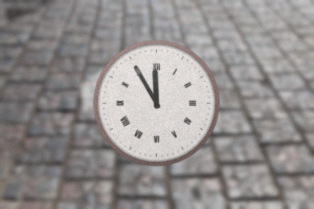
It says 11 h 55 min
